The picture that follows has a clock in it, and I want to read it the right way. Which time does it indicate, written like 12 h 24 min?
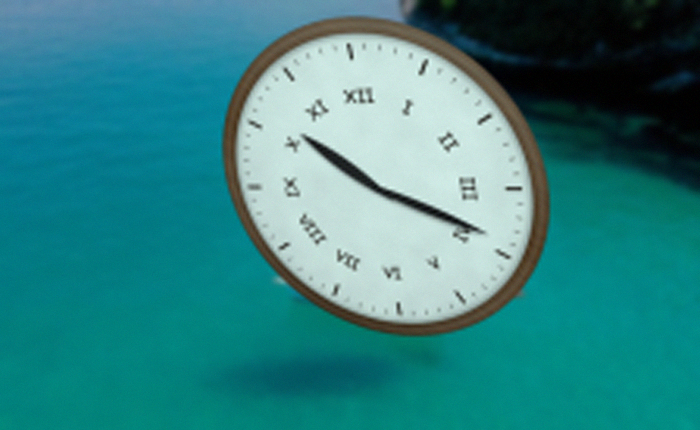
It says 10 h 19 min
